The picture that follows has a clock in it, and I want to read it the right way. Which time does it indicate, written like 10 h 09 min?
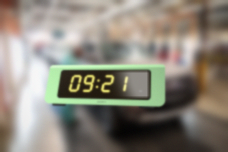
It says 9 h 21 min
